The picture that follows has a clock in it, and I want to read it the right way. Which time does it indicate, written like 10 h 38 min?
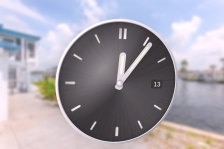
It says 12 h 06 min
